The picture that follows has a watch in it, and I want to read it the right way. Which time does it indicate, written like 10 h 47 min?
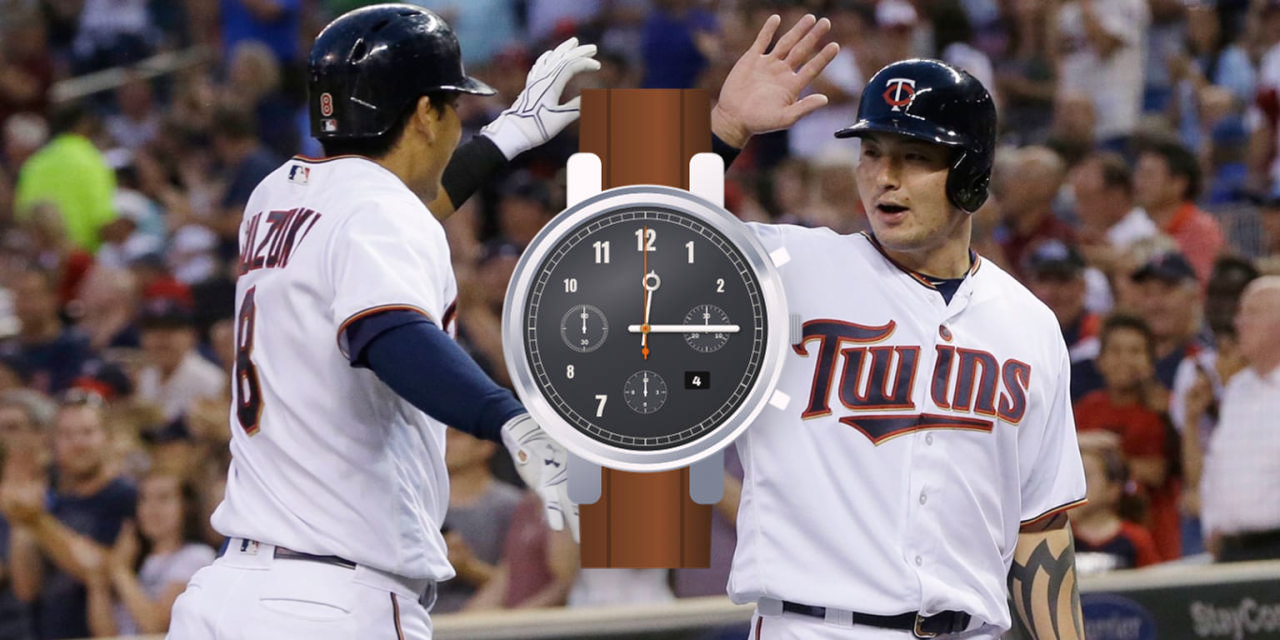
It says 12 h 15 min
